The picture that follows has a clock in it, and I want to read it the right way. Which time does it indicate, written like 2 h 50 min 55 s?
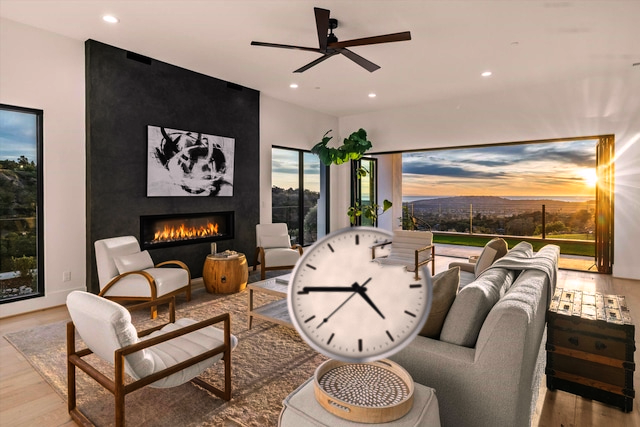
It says 4 h 45 min 38 s
